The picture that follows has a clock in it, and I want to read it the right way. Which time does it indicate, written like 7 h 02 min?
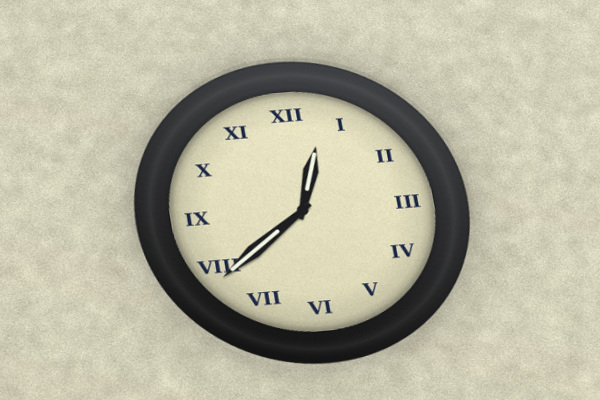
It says 12 h 39 min
